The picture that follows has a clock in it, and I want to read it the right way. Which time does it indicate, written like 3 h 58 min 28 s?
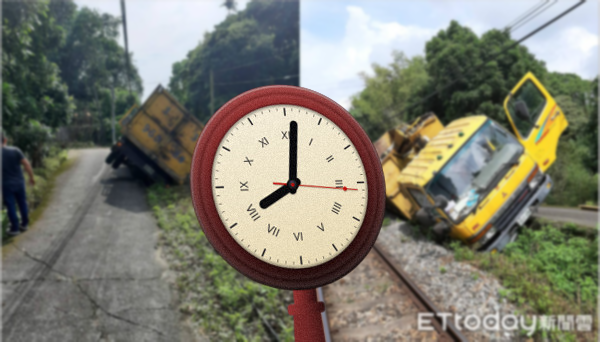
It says 8 h 01 min 16 s
